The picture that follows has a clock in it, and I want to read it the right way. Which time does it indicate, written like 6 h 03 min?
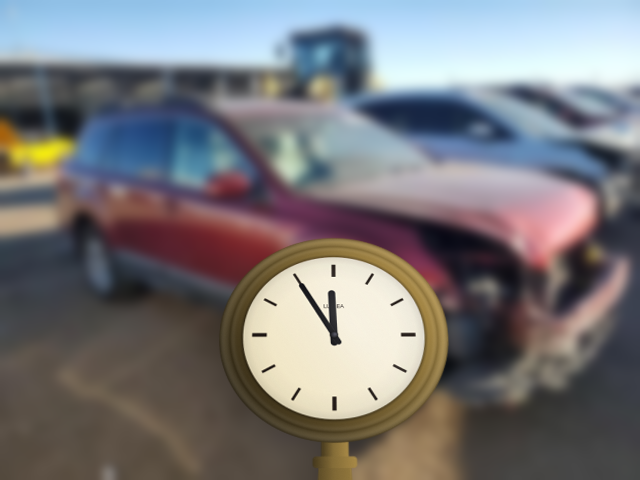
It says 11 h 55 min
